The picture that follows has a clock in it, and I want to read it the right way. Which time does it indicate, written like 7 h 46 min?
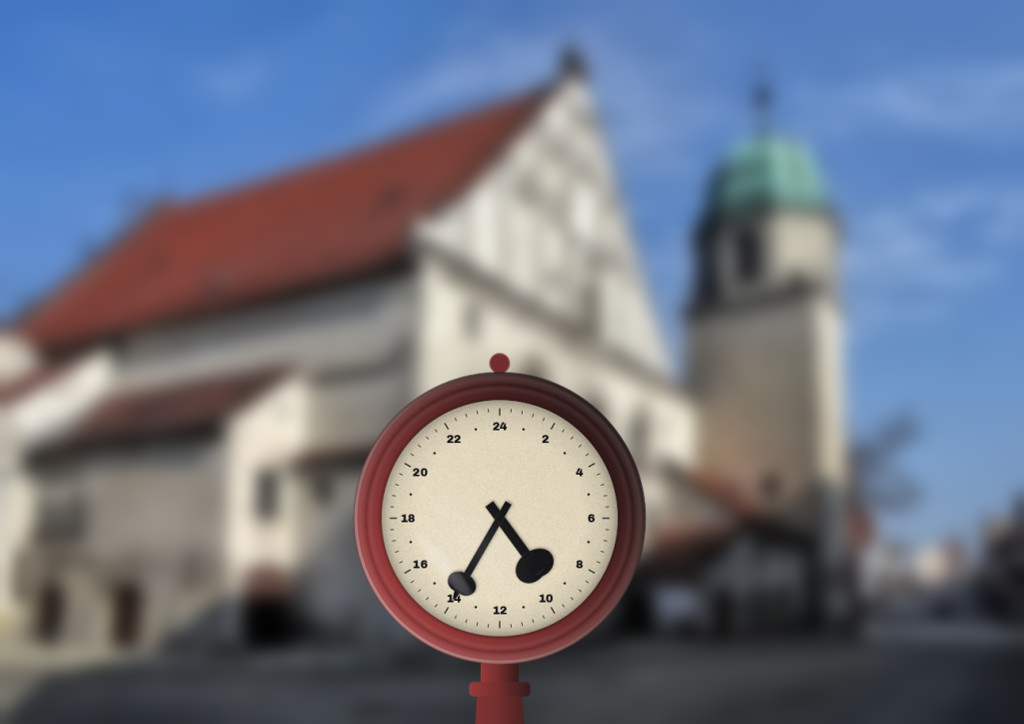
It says 9 h 35 min
